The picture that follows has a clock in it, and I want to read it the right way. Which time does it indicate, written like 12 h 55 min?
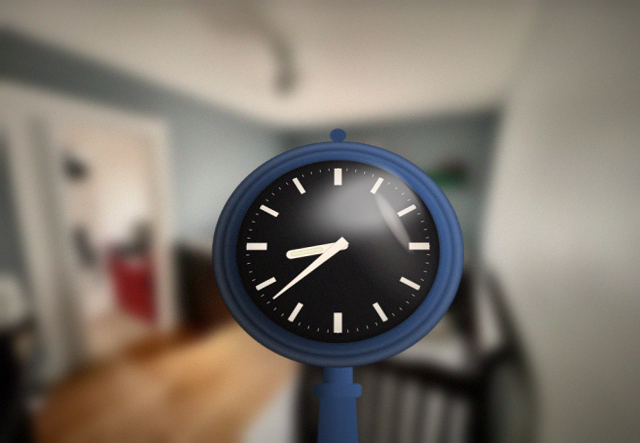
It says 8 h 38 min
